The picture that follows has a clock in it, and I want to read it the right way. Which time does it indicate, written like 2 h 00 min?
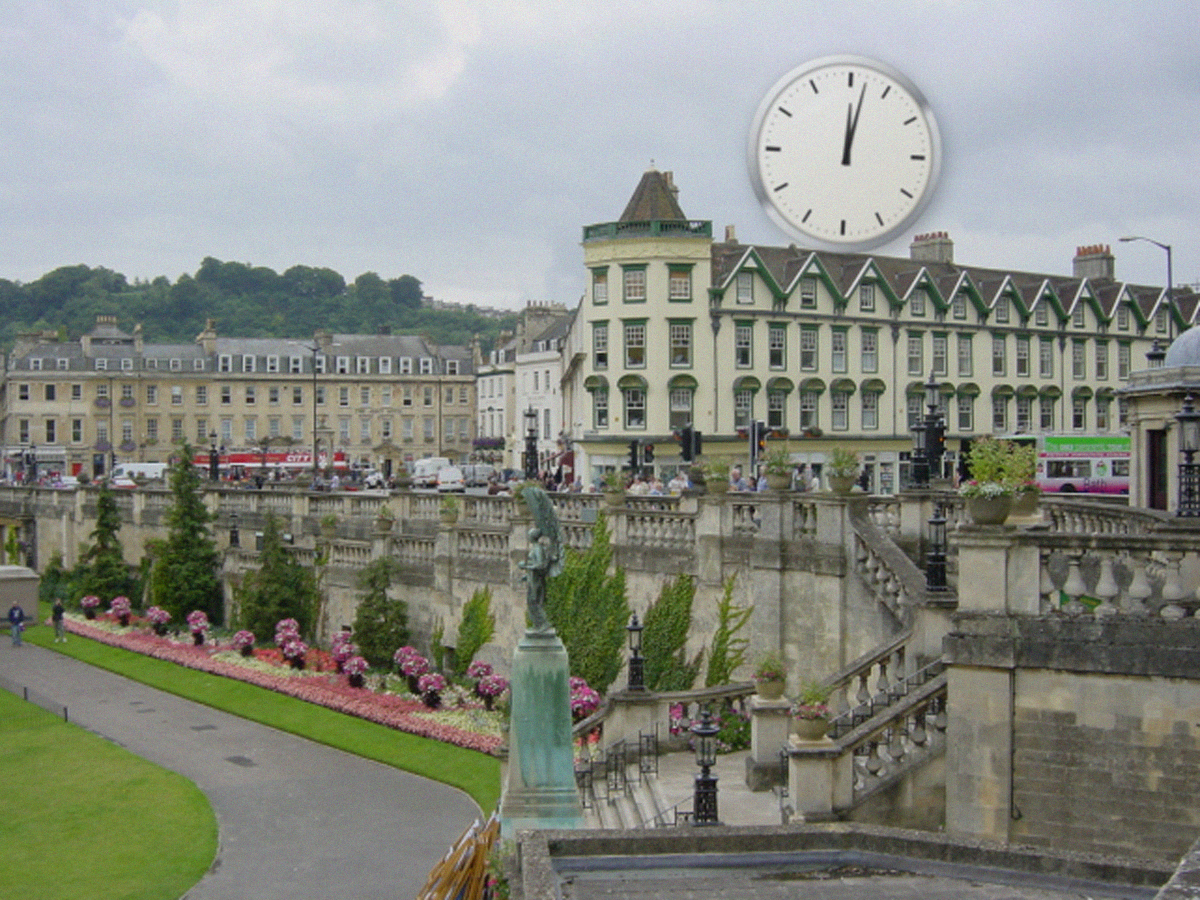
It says 12 h 02 min
